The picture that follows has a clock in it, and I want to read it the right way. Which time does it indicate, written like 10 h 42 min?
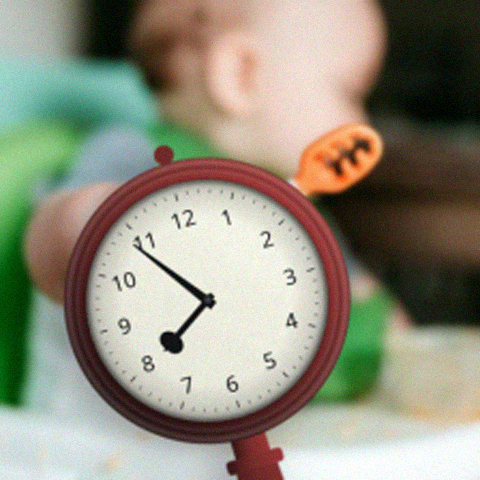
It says 7 h 54 min
